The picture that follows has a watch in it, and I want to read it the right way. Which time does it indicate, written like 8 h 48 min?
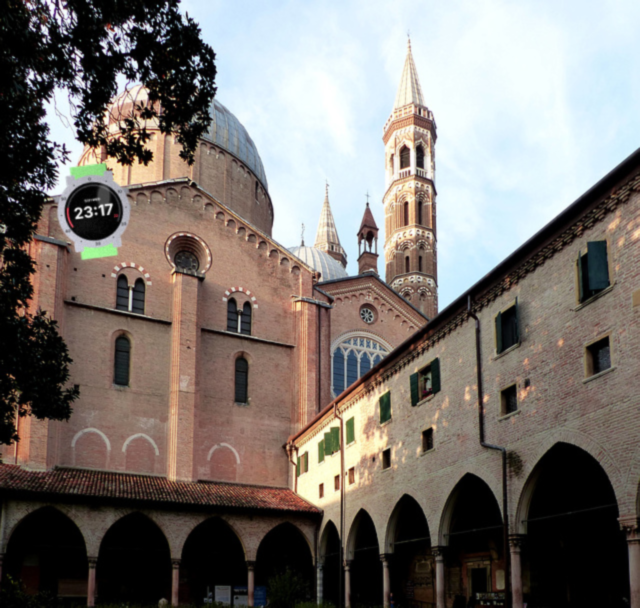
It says 23 h 17 min
